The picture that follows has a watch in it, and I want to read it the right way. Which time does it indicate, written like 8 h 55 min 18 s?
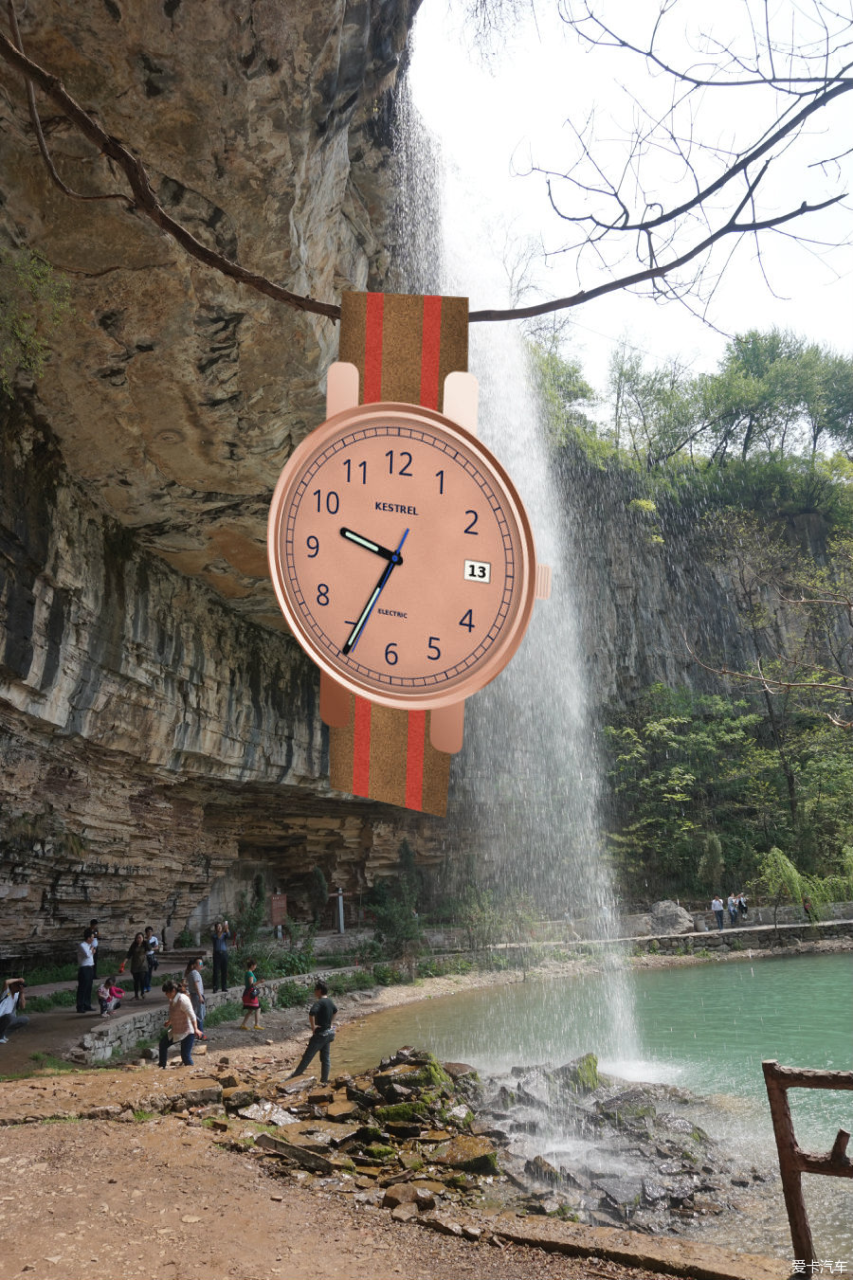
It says 9 h 34 min 34 s
